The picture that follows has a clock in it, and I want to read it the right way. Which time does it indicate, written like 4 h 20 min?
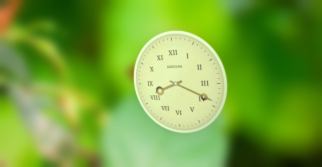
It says 8 h 19 min
